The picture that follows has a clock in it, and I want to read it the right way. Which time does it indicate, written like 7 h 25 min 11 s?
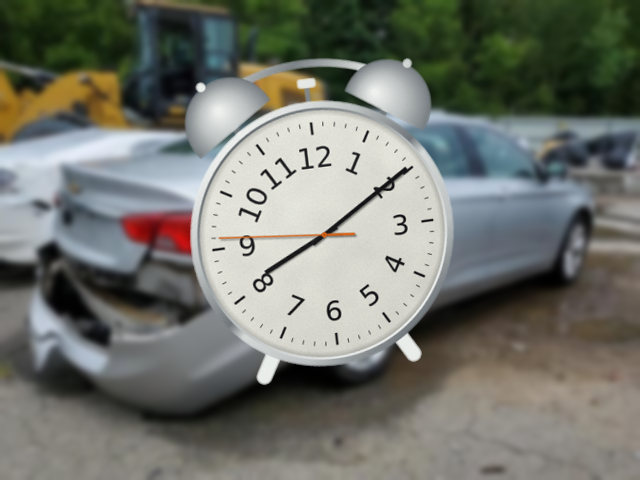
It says 8 h 09 min 46 s
